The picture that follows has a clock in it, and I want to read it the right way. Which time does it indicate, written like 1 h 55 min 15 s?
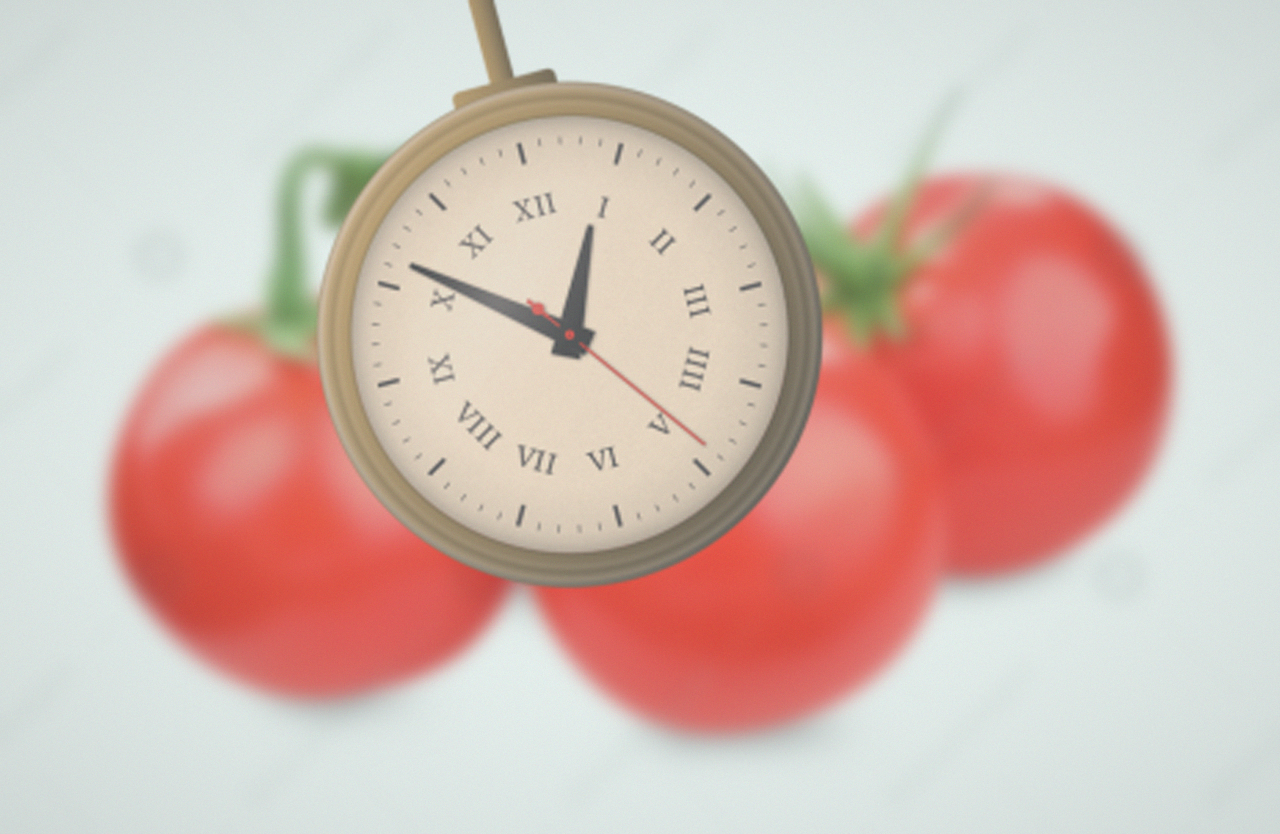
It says 12 h 51 min 24 s
